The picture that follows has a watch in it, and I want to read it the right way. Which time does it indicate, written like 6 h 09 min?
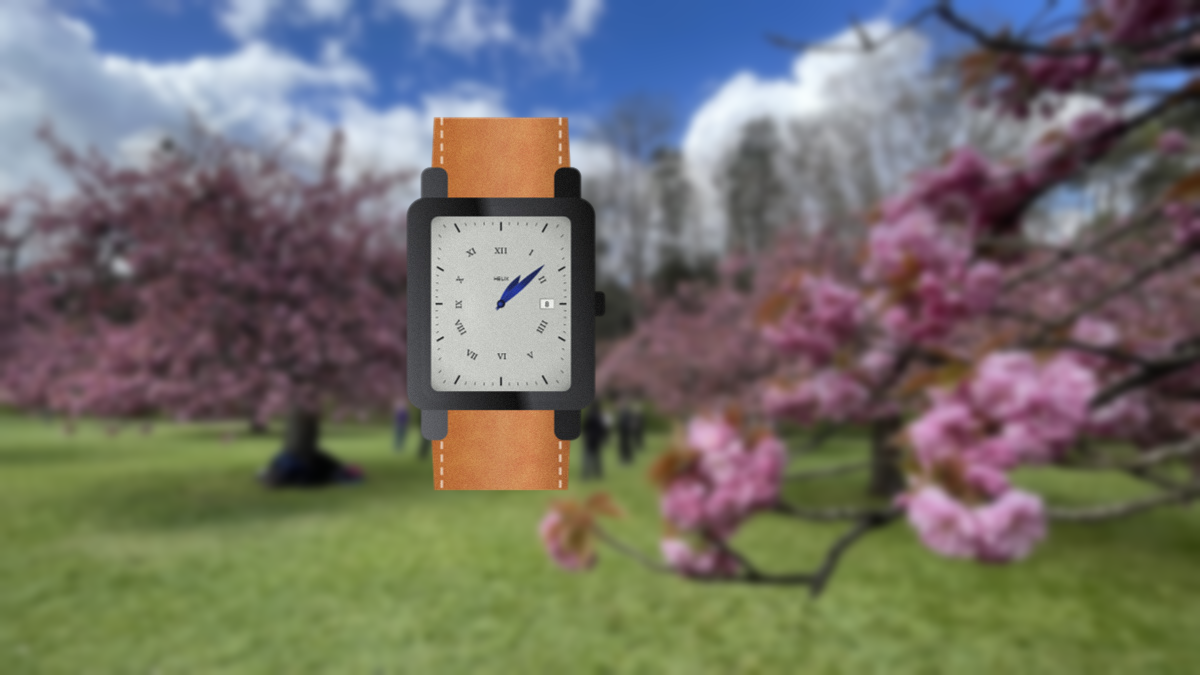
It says 1 h 08 min
